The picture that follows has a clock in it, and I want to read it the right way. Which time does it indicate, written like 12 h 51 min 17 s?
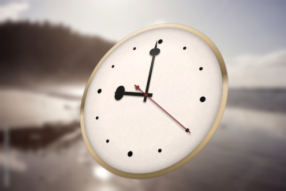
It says 8 h 59 min 20 s
